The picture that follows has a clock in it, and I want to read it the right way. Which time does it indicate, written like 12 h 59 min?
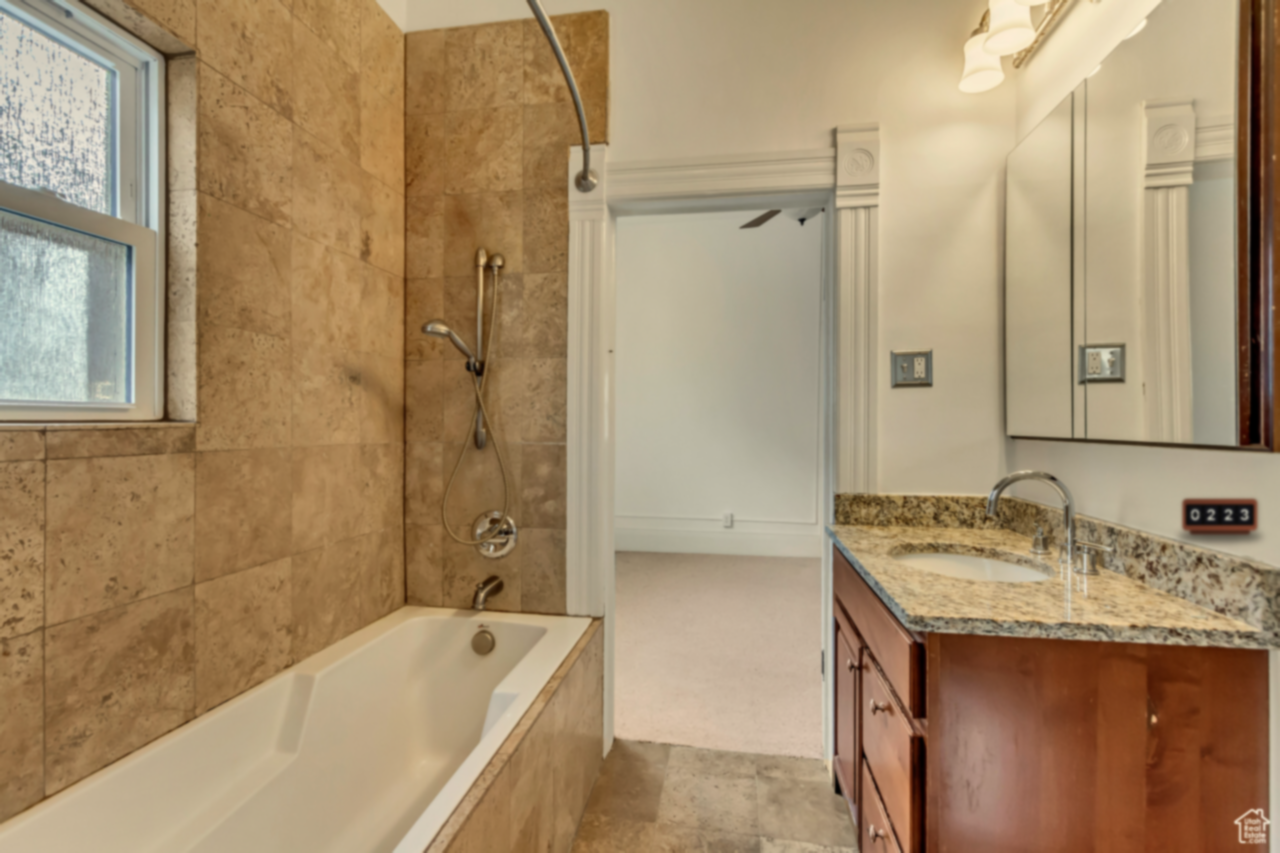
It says 2 h 23 min
